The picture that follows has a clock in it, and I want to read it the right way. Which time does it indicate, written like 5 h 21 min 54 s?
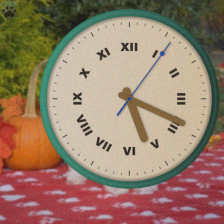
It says 5 h 19 min 06 s
